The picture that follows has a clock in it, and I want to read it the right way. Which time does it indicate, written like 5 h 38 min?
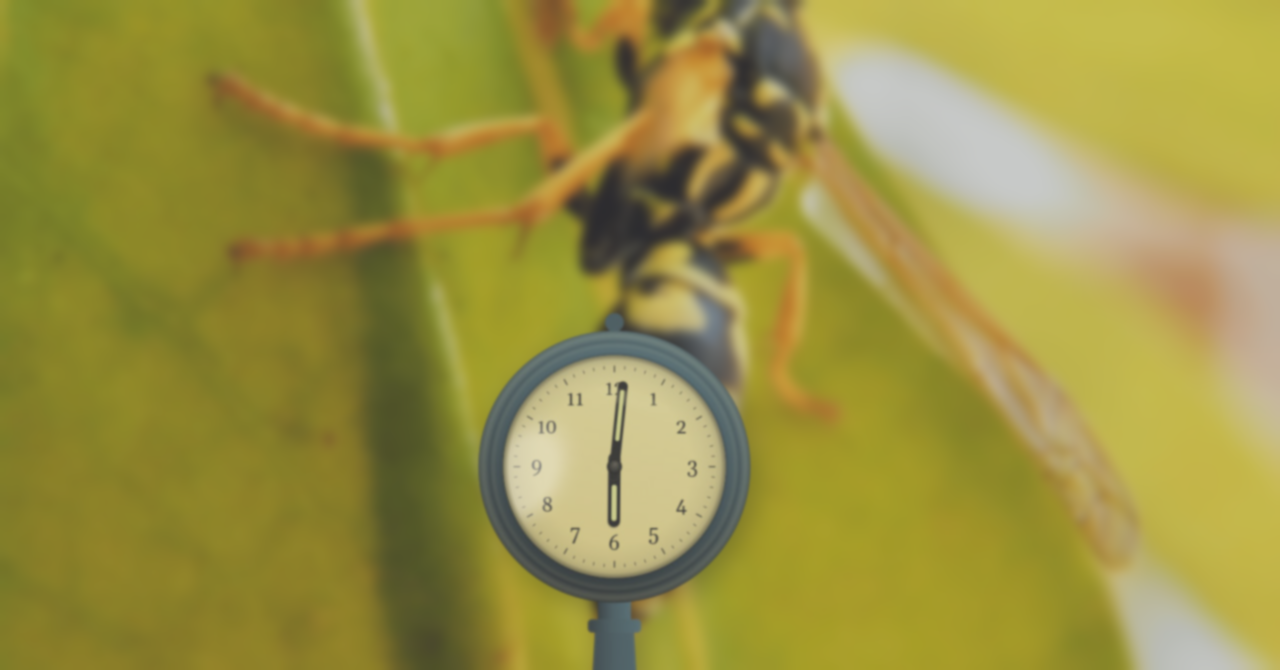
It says 6 h 01 min
